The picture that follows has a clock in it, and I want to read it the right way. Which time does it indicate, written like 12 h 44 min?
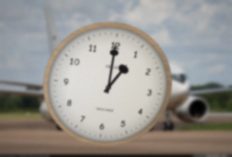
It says 1 h 00 min
